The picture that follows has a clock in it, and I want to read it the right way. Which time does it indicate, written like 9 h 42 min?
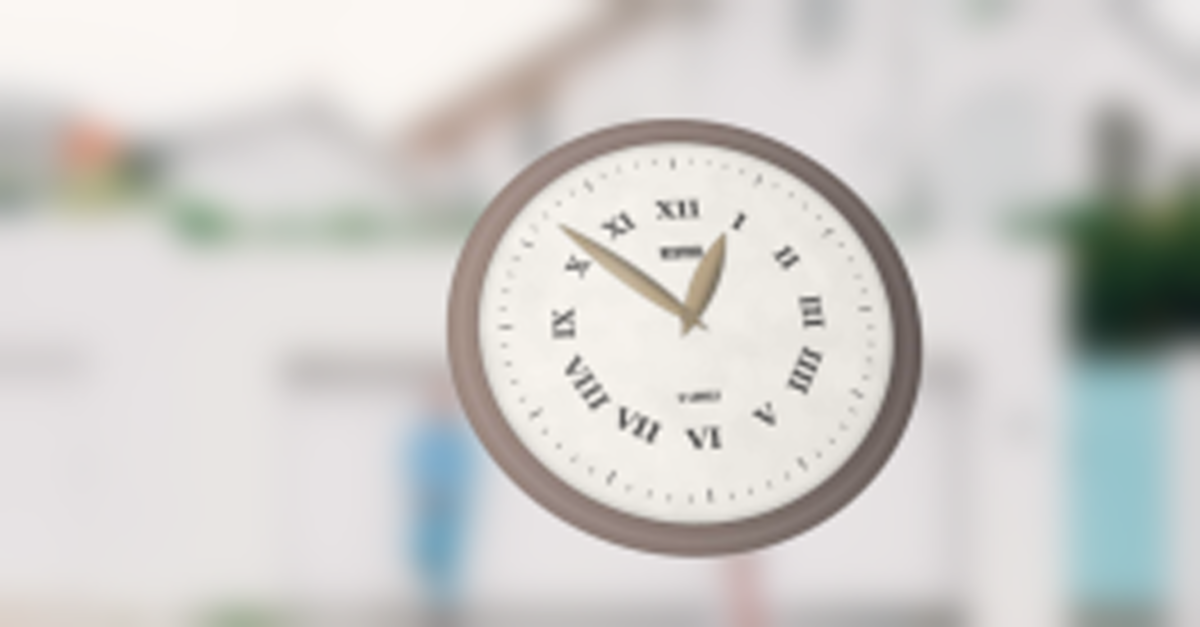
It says 12 h 52 min
